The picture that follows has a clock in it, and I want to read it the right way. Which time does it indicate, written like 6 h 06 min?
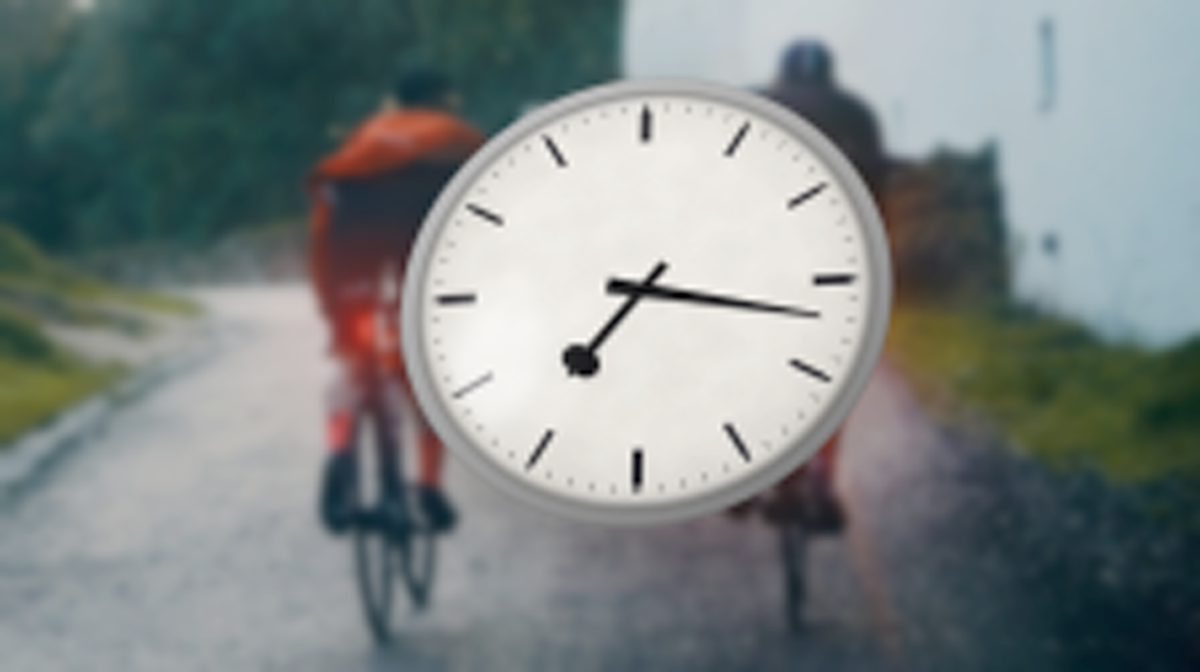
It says 7 h 17 min
